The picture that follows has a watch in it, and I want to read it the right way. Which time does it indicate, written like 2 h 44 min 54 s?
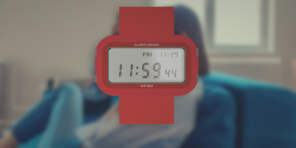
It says 11 h 59 min 44 s
